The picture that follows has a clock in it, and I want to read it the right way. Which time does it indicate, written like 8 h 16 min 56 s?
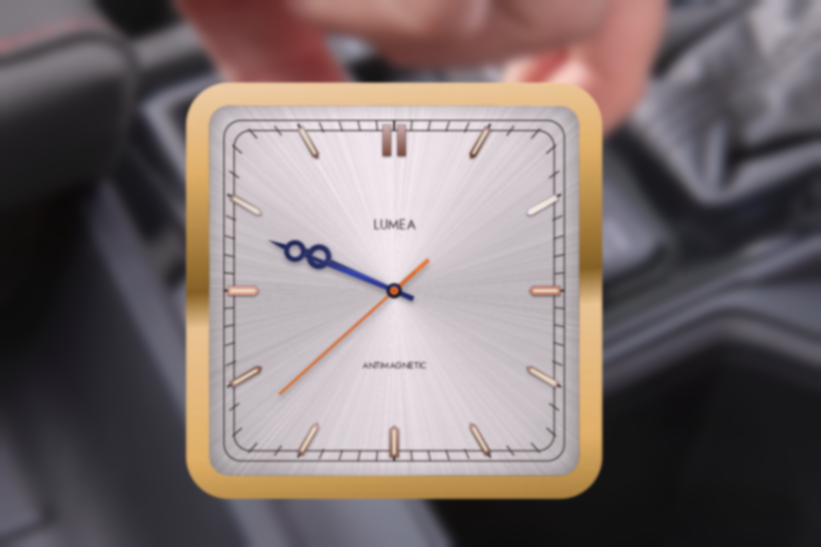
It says 9 h 48 min 38 s
